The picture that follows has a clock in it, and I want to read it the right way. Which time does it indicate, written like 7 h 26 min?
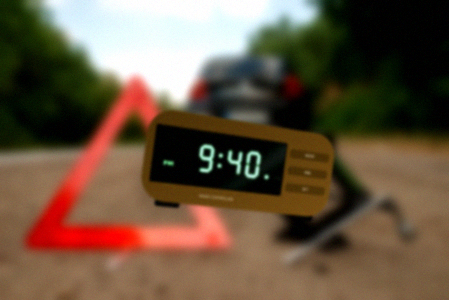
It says 9 h 40 min
